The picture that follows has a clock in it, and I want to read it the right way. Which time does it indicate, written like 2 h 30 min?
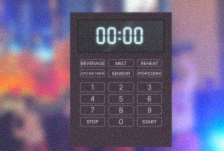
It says 0 h 00 min
